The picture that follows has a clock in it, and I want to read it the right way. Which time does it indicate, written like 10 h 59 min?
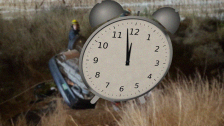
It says 11 h 58 min
